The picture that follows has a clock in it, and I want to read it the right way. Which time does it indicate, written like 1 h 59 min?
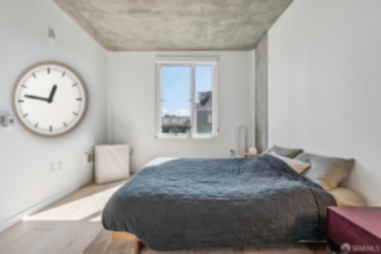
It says 12 h 47 min
